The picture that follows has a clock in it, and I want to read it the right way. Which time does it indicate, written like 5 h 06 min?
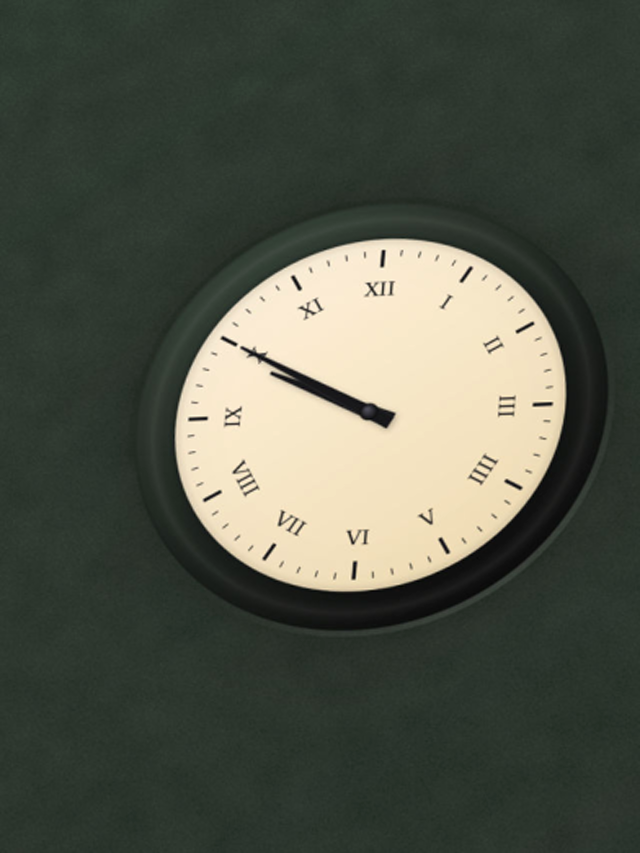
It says 9 h 50 min
